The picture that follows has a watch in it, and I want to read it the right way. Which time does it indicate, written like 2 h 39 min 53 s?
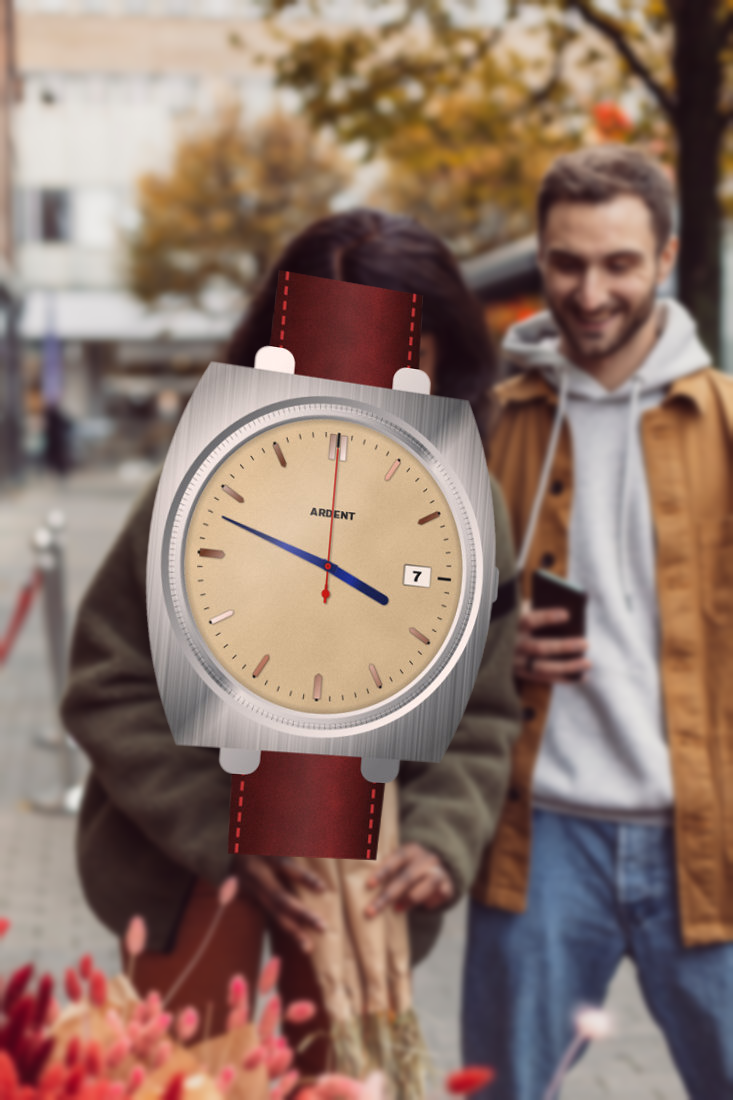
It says 3 h 48 min 00 s
